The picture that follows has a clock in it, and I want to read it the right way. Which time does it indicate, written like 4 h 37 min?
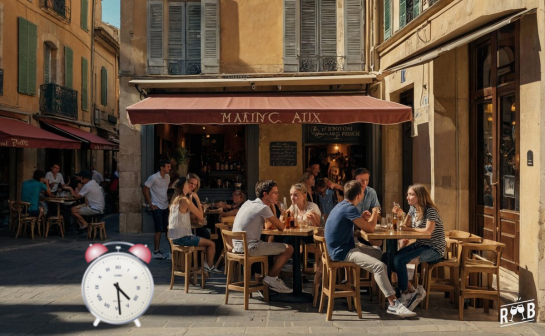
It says 4 h 29 min
